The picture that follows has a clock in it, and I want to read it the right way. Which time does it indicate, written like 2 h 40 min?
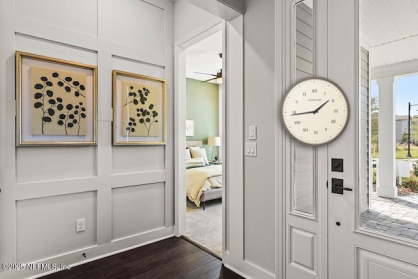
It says 1 h 44 min
